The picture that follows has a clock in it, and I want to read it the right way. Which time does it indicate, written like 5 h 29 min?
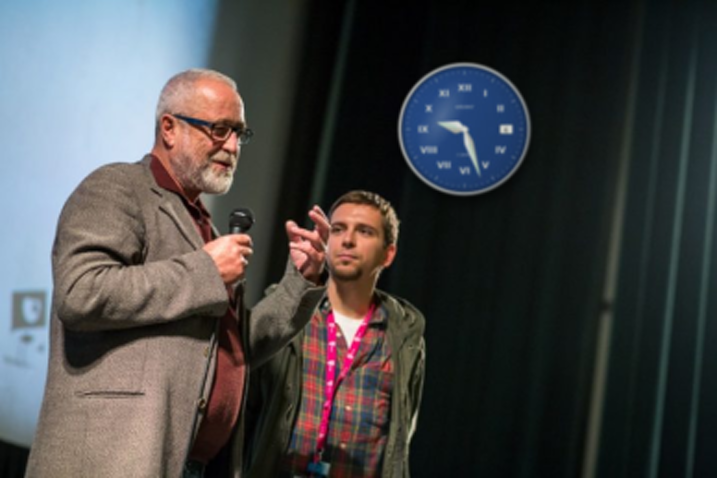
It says 9 h 27 min
